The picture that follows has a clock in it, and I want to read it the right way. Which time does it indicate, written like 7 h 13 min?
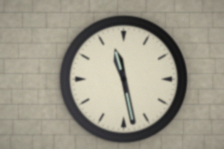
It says 11 h 28 min
